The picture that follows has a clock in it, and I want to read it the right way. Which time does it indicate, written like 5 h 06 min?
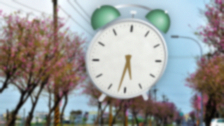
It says 5 h 32 min
